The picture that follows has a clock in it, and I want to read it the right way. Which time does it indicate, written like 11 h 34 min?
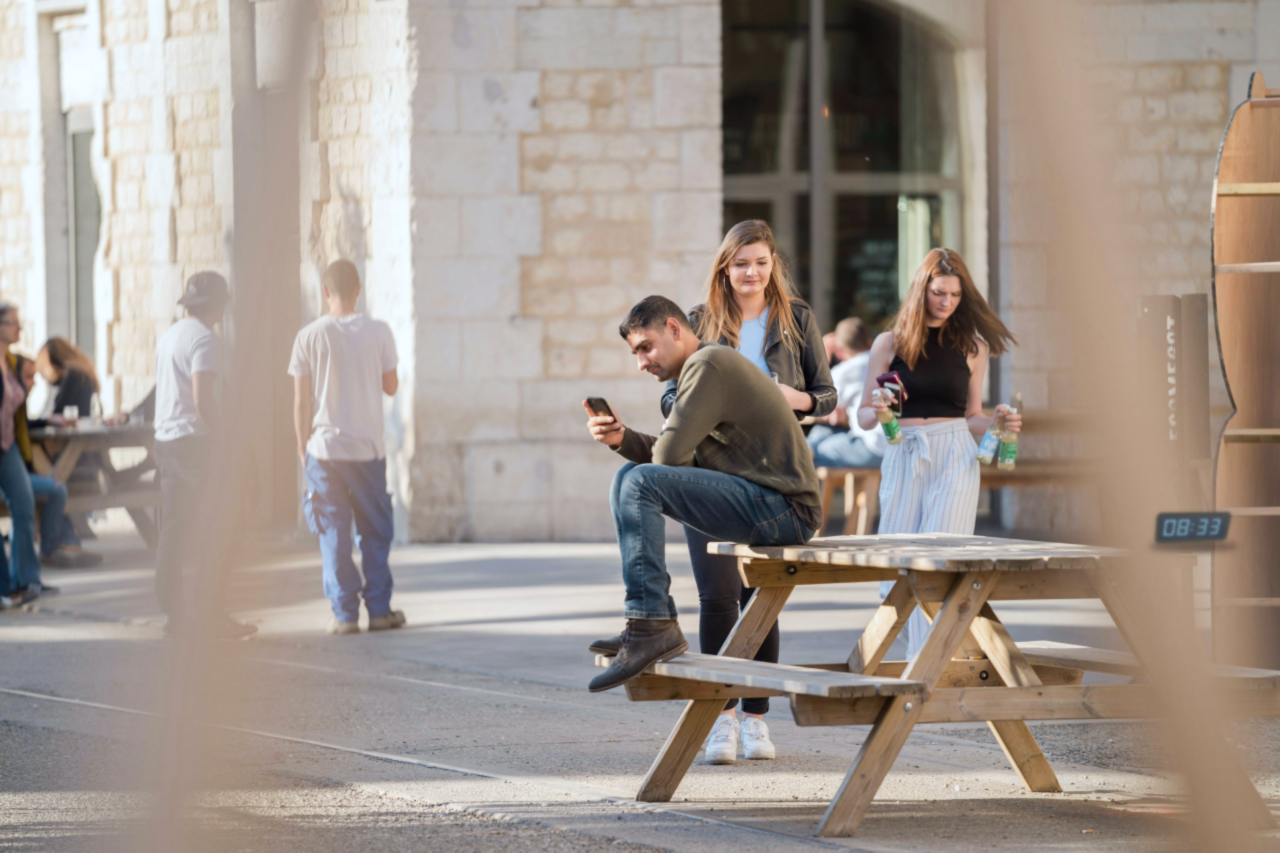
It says 8 h 33 min
